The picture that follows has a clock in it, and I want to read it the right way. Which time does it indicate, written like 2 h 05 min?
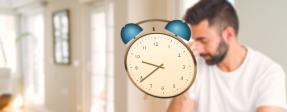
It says 9 h 39 min
